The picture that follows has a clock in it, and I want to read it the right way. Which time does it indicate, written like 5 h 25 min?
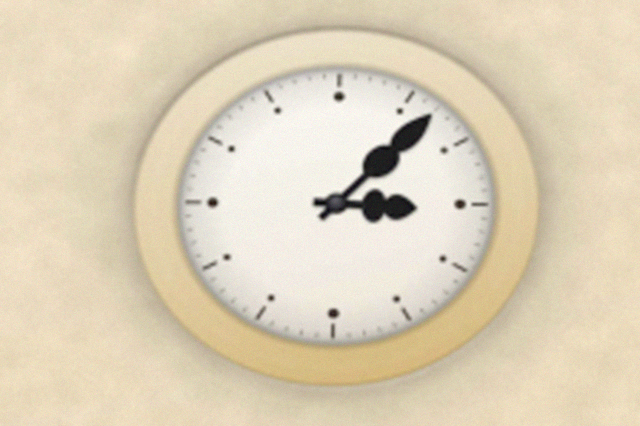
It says 3 h 07 min
